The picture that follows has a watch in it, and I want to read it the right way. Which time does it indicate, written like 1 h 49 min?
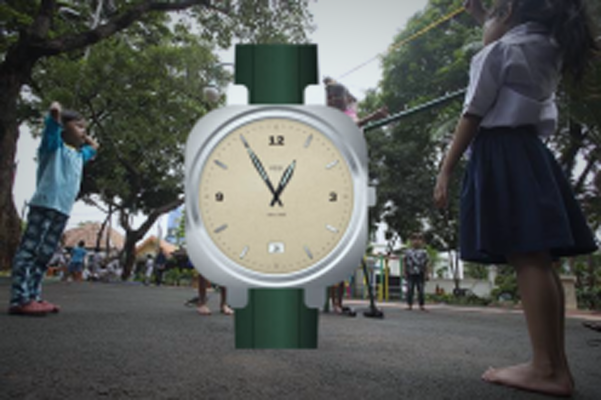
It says 12 h 55 min
